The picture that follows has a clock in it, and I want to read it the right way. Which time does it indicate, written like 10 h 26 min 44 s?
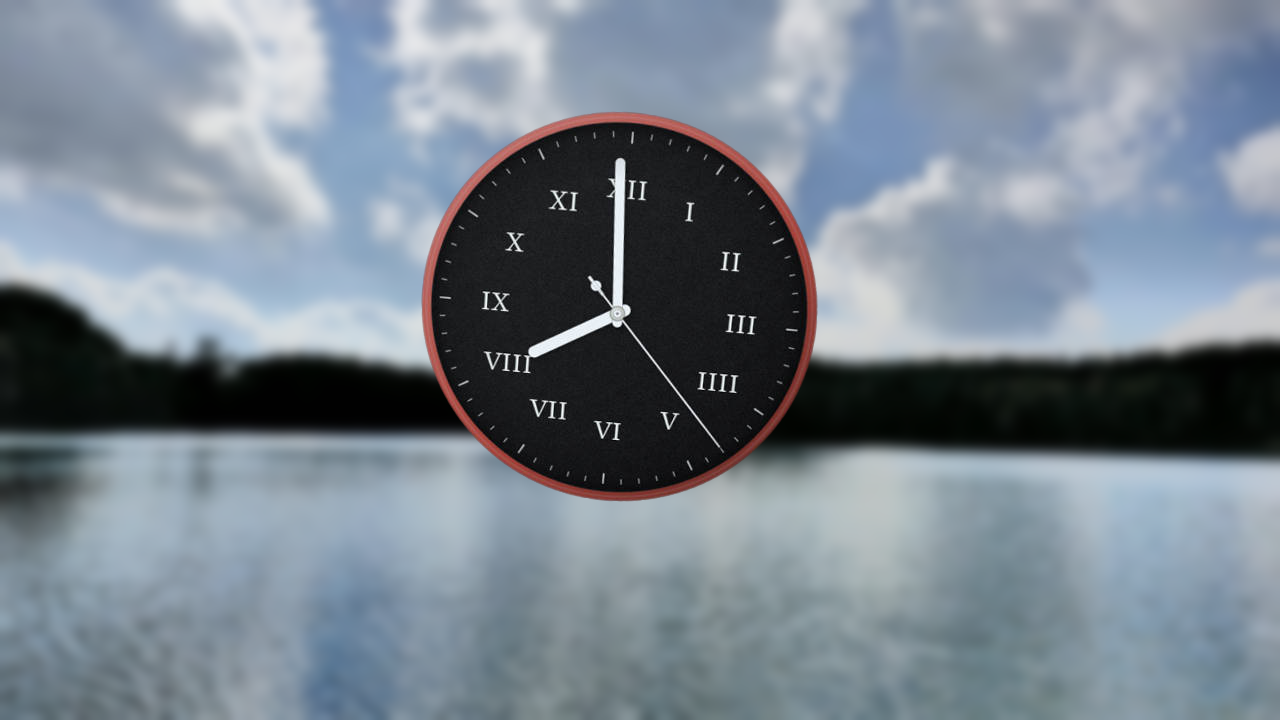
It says 7 h 59 min 23 s
